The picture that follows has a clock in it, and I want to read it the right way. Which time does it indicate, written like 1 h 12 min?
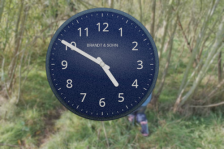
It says 4 h 50 min
